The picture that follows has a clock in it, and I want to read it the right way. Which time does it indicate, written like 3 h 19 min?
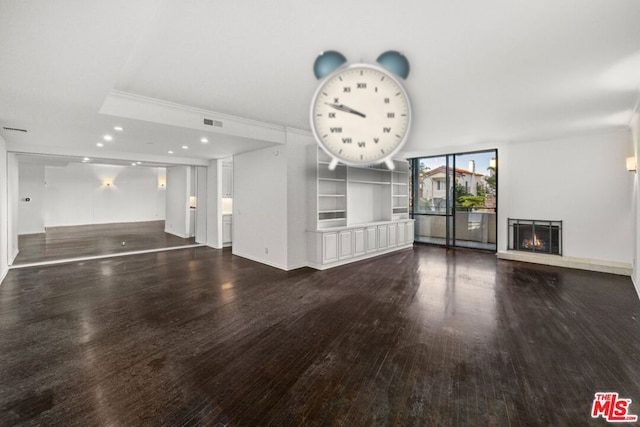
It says 9 h 48 min
